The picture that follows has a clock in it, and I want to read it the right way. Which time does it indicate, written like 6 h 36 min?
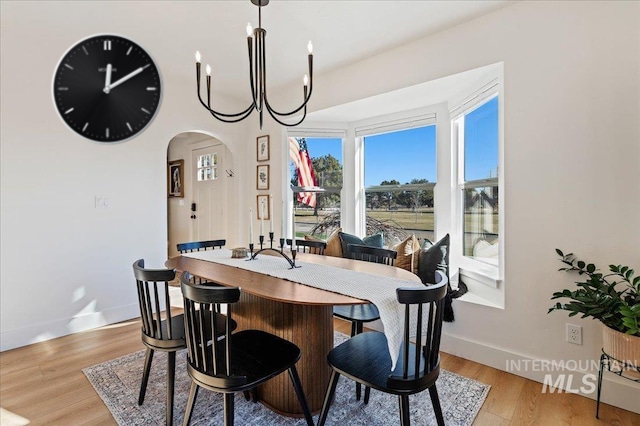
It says 12 h 10 min
